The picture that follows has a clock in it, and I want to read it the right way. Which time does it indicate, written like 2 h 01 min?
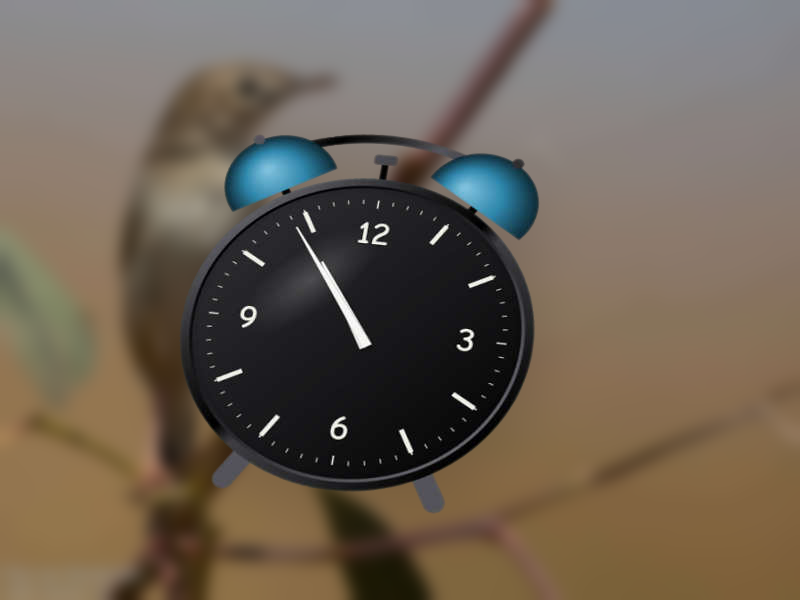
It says 10 h 54 min
